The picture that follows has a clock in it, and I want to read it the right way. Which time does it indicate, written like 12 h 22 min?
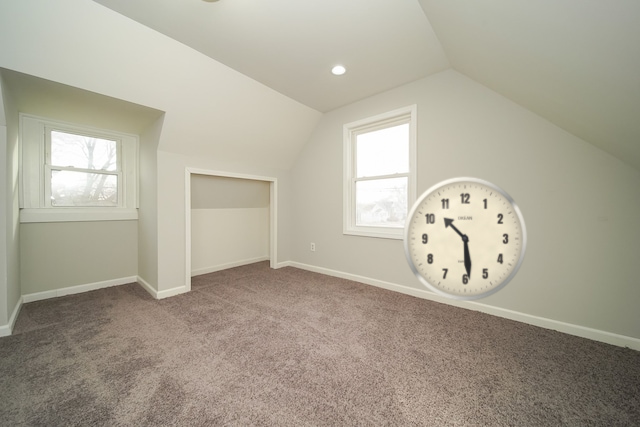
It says 10 h 29 min
